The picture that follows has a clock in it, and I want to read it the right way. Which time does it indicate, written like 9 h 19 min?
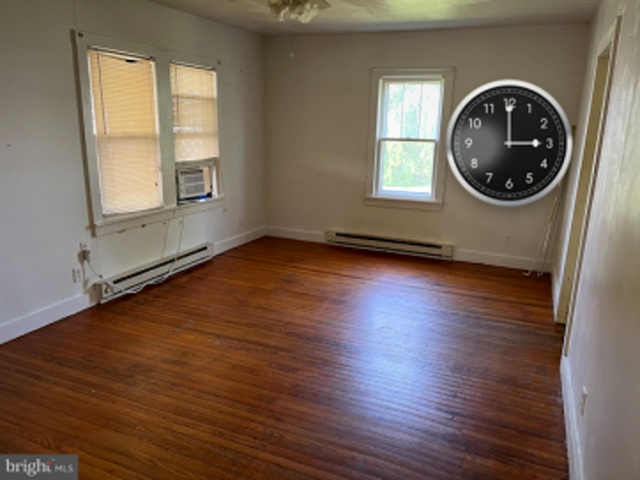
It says 3 h 00 min
